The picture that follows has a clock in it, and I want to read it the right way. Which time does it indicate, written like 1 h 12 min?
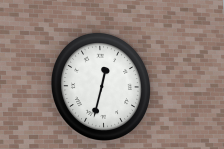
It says 12 h 33 min
